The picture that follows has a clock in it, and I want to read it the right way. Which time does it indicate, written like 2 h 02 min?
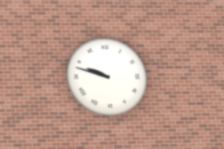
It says 9 h 48 min
